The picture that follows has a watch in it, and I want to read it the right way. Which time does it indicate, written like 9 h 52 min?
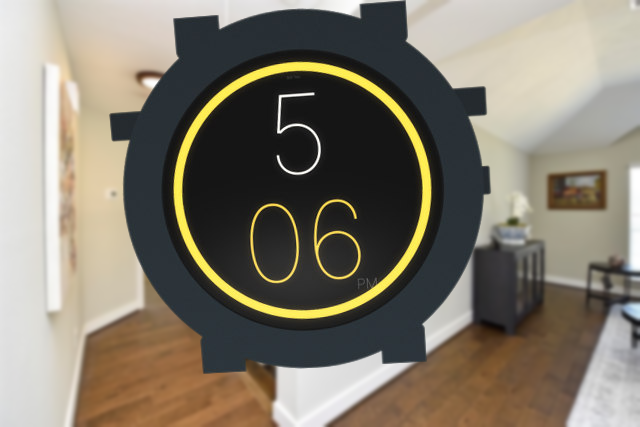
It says 5 h 06 min
